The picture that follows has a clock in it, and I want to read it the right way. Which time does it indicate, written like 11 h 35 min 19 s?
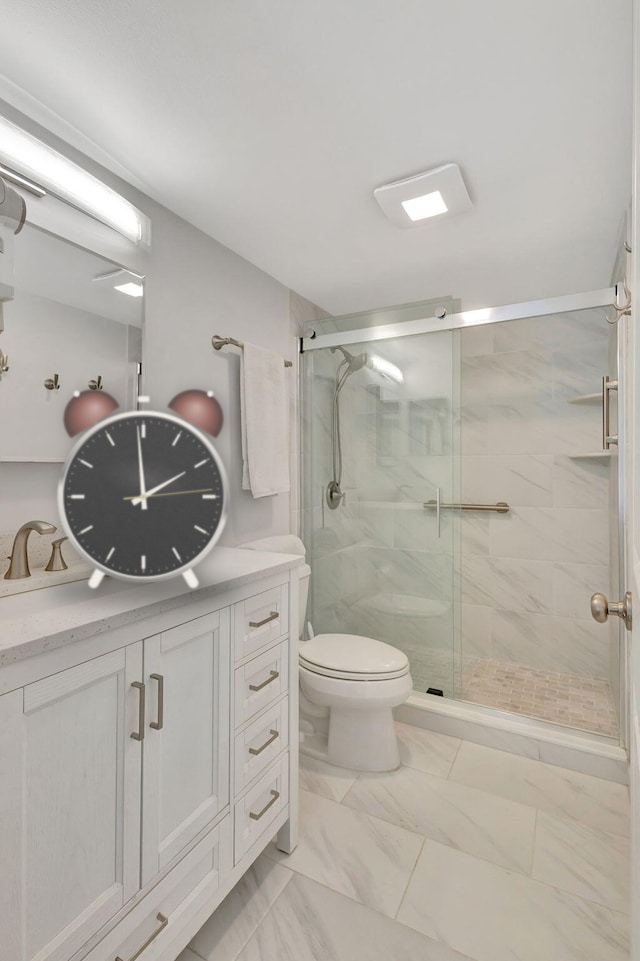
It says 1 h 59 min 14 s
